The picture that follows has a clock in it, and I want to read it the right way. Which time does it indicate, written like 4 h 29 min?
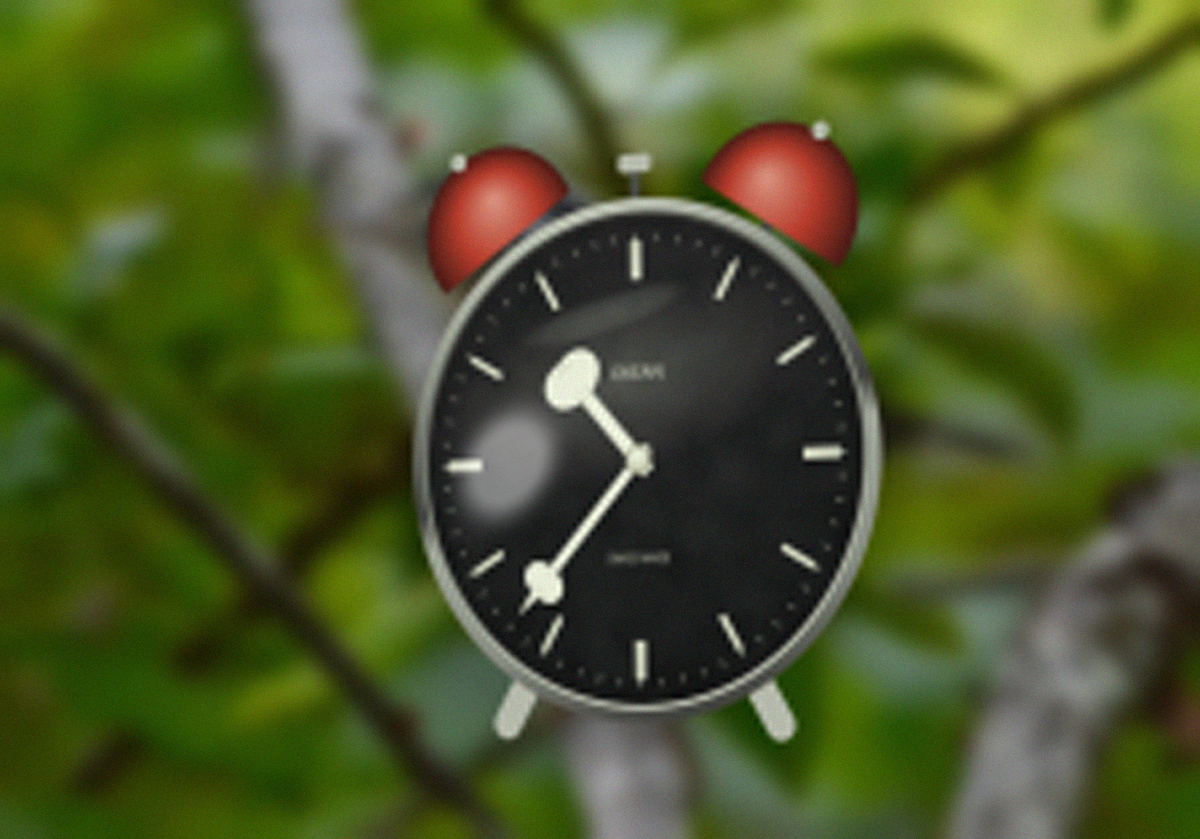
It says 10 h 37 min
